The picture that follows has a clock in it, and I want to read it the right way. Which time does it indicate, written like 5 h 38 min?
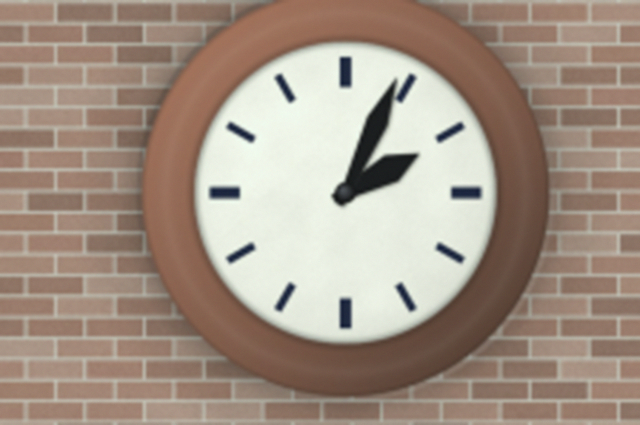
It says 2 h 04 min
